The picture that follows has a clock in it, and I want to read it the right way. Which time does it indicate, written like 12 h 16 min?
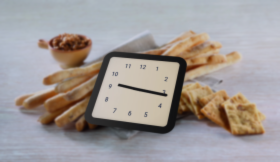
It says 9 h 16 min
